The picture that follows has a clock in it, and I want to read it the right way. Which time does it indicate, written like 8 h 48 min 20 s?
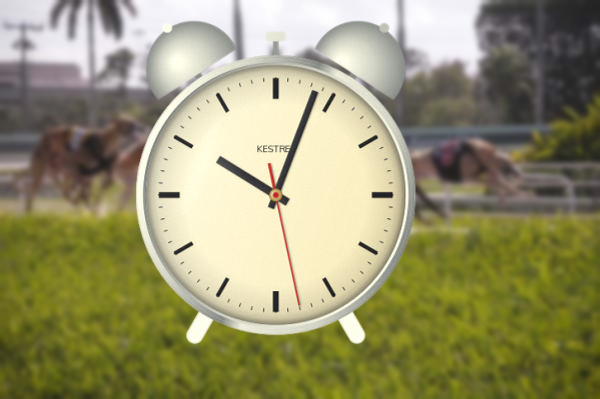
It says 10 h 03 min 28 s
